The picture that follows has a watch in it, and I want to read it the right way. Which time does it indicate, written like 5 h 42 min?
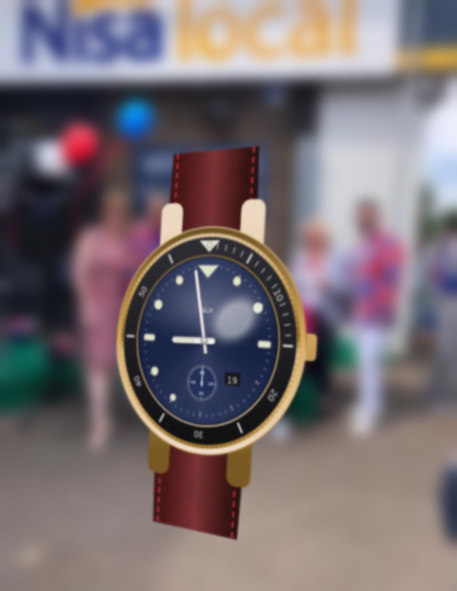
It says 8 h 58 min
